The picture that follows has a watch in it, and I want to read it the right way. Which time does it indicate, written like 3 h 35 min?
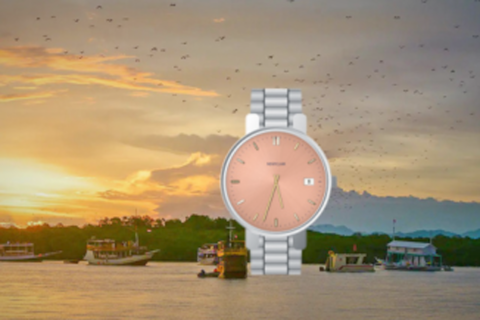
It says 5 h 33 min
